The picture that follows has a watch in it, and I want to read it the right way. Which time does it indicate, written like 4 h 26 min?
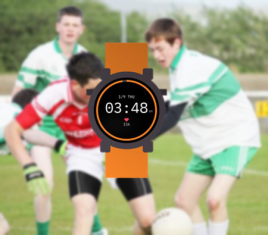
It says 3 h 48 min
